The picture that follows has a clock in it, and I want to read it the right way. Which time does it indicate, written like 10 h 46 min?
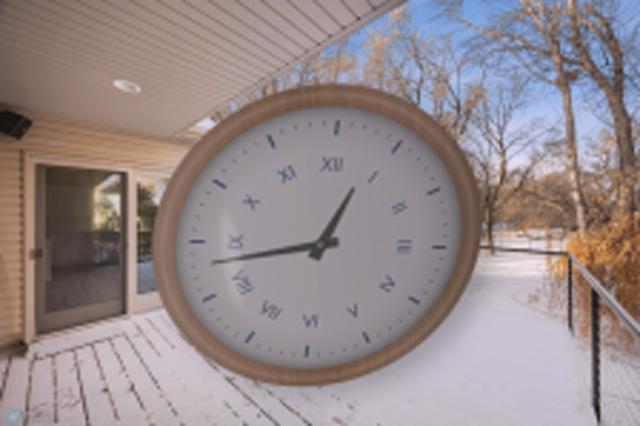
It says 12 h 43 min
